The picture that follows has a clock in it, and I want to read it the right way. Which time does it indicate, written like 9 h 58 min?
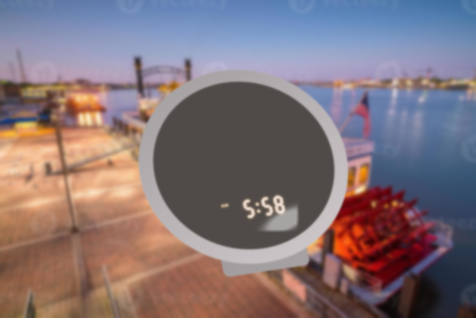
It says 5 h 58 min
